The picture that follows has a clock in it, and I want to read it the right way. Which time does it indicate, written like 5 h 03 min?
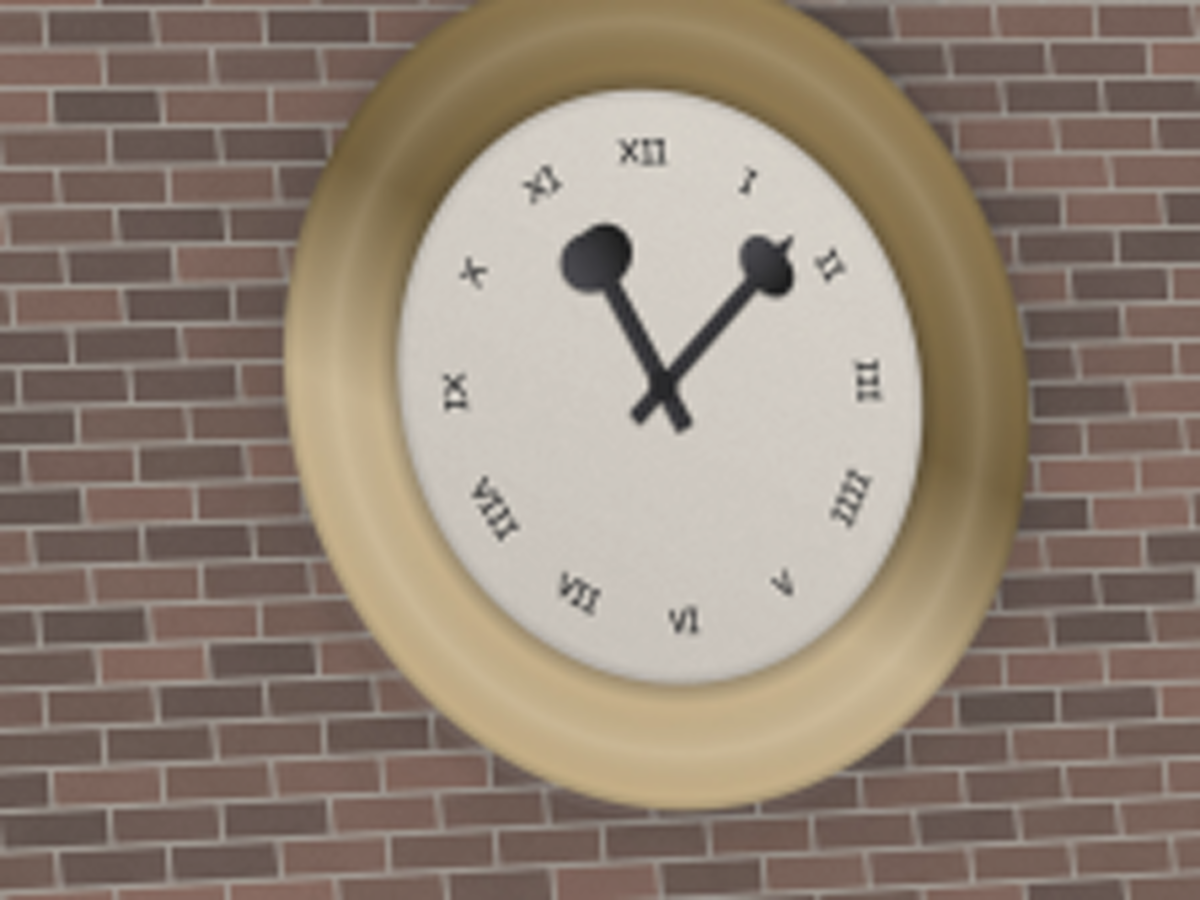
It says 11 h 08 min
